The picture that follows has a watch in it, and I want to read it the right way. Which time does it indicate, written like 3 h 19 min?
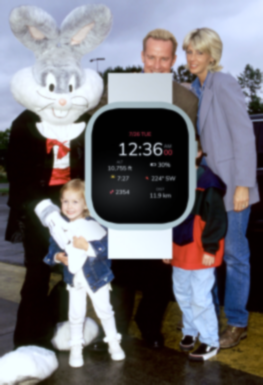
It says 12 h 36 min
